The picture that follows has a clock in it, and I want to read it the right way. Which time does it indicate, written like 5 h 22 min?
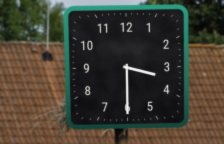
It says 3 h 30 min
